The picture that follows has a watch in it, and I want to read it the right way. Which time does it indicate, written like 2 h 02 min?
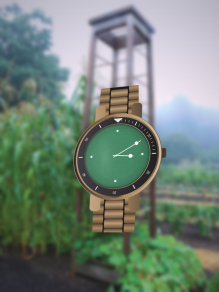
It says 3 h 10 min
